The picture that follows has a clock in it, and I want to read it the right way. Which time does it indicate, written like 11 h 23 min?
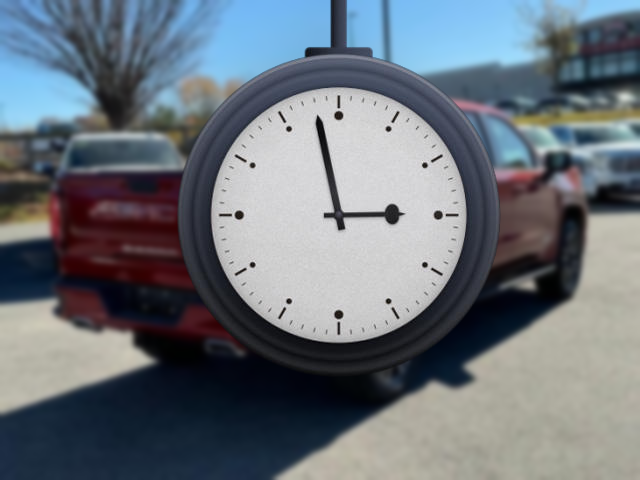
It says 2 h 58 min
